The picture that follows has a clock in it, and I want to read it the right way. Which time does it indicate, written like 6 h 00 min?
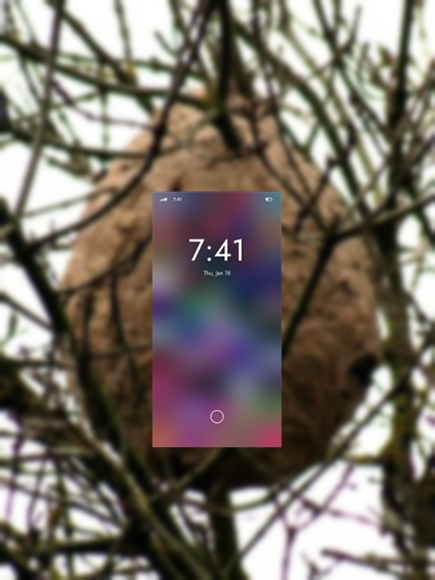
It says 7 h 41 min
